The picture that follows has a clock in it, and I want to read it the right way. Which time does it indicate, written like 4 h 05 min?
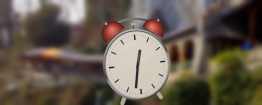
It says 12 h 32 min
